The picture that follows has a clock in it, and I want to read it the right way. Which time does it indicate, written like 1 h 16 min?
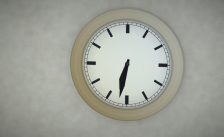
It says 6 h 32 min
